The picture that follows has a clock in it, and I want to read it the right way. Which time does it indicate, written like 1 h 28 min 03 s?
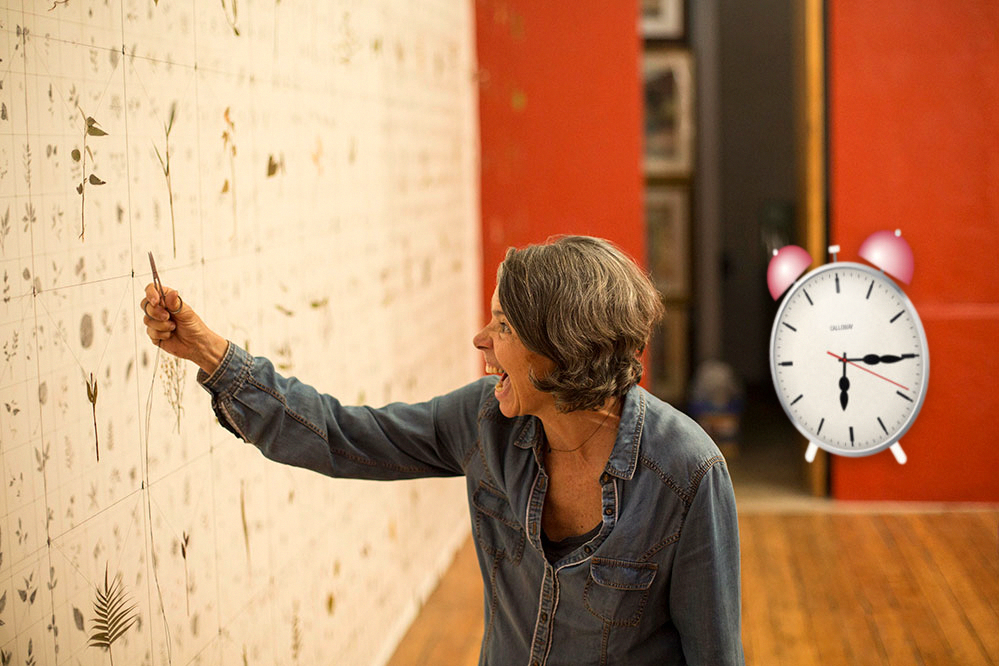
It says 6 h 15 min 19 s
